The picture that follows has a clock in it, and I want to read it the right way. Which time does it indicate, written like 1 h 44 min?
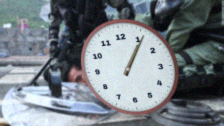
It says 1 h 06 min
